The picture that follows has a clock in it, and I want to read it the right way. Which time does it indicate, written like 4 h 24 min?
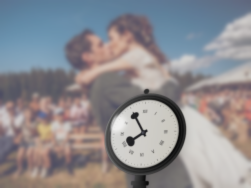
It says 7 h 55 min
